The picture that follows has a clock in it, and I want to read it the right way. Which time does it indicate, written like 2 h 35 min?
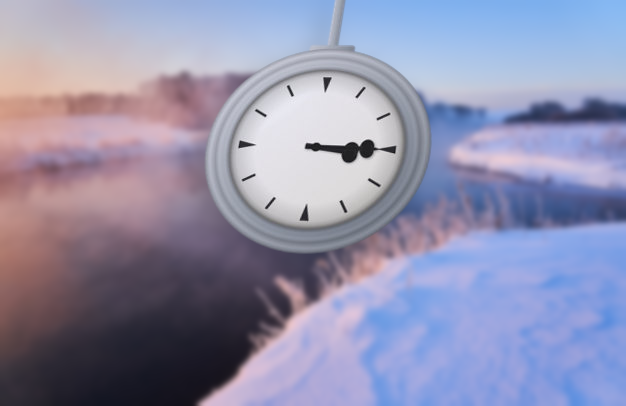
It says 3 h 15 min
